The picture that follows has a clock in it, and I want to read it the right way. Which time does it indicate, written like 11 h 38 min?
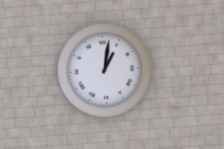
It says 1 h 02 min
